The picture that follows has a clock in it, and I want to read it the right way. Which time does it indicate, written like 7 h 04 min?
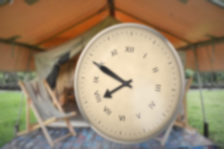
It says 7 h 49 min
